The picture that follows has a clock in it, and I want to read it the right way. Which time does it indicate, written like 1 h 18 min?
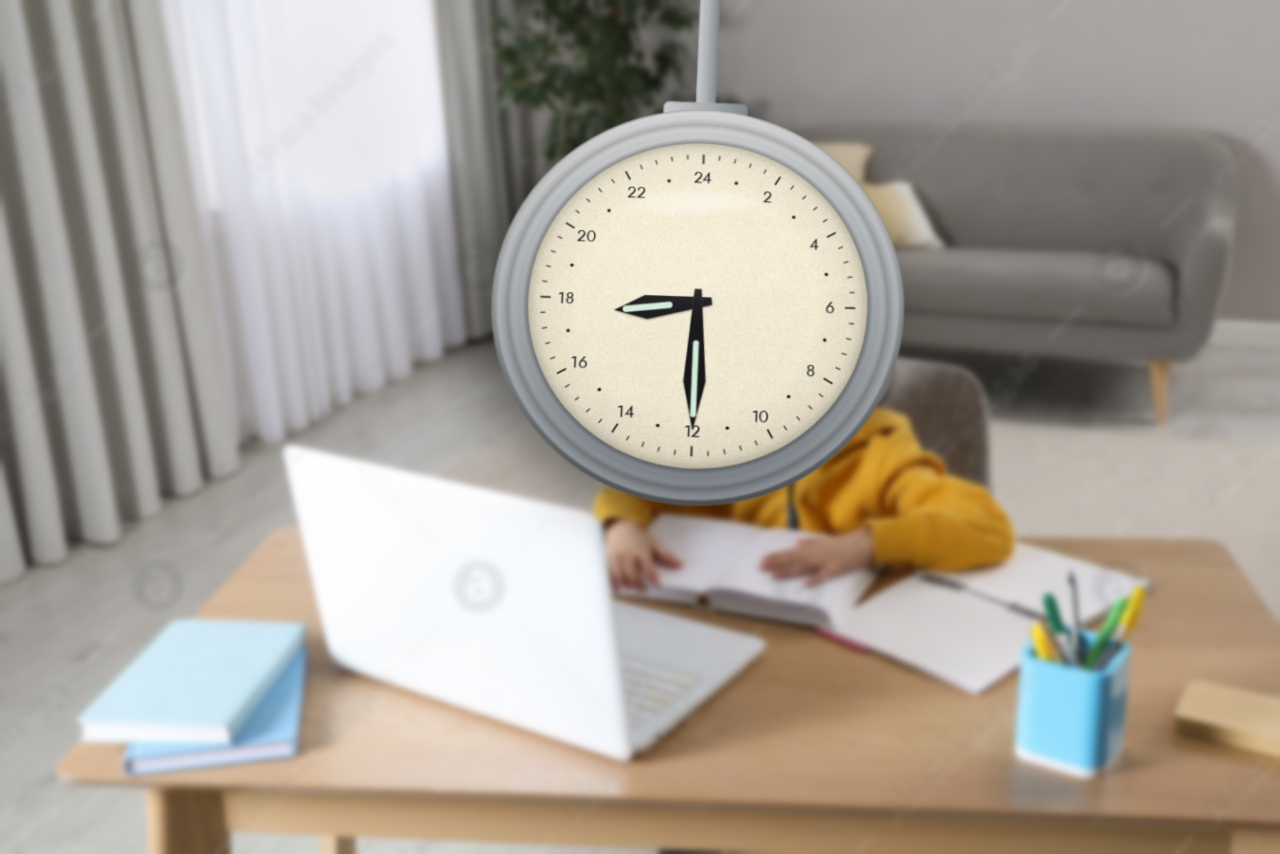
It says 17 h 30 min
